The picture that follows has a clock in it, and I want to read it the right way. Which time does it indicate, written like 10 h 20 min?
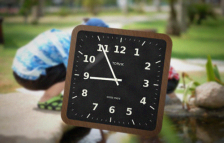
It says 8 h 55 min
